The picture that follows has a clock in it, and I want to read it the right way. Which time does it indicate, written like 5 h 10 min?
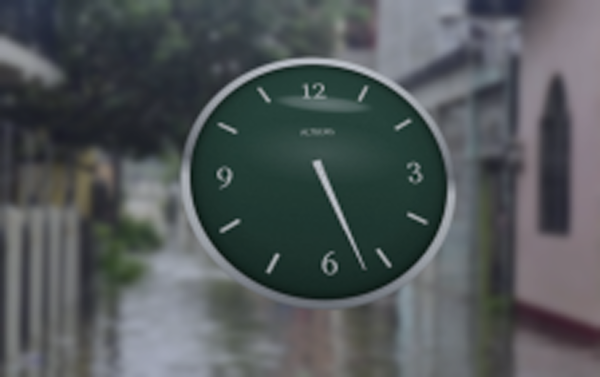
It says 5 h 27 min
